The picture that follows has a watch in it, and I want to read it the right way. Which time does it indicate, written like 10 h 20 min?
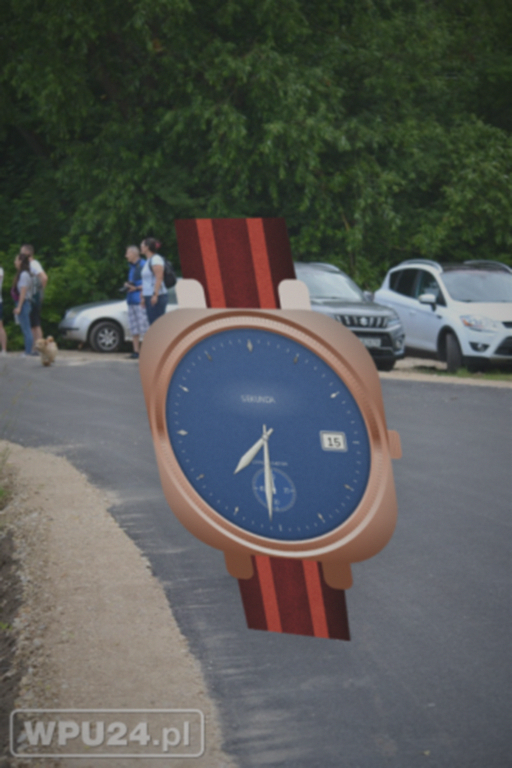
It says 7 h 31 min
